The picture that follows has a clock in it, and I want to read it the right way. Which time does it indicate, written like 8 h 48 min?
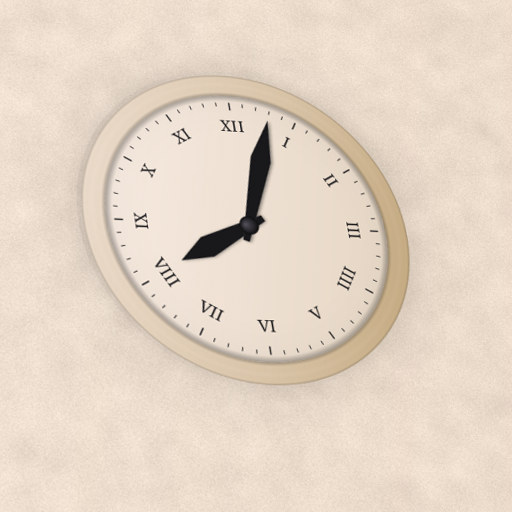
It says 8 h 03 min
